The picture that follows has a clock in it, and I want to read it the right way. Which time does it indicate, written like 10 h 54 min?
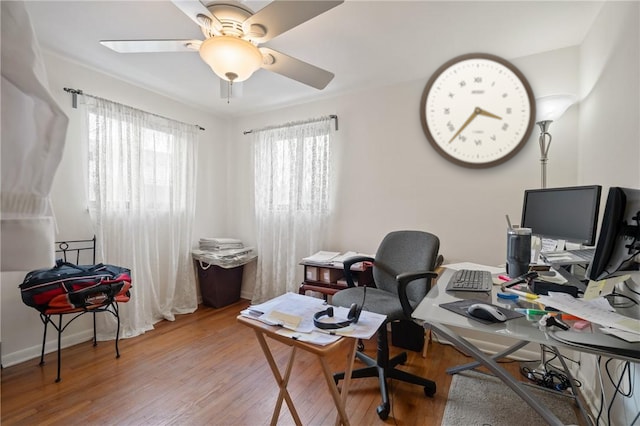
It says 3 h 37 min
